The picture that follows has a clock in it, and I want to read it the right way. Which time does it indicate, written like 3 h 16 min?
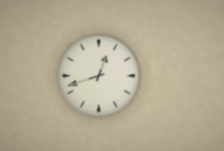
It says 12 h 42 min
